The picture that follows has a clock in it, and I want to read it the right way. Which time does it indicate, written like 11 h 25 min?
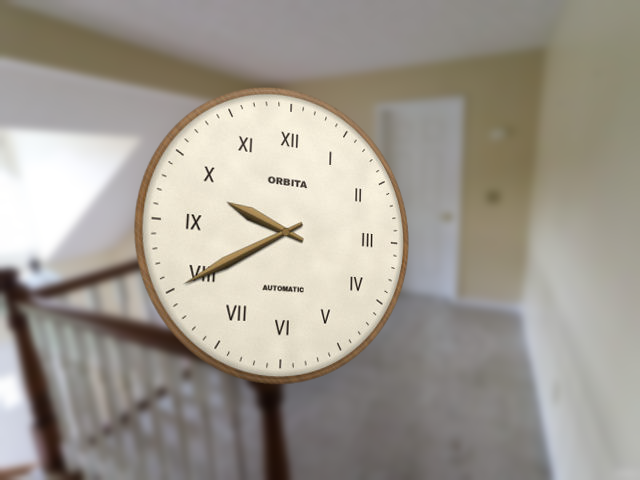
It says 9 h 40 min
